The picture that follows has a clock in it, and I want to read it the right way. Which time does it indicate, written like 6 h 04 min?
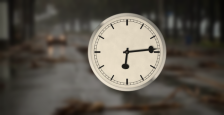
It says 6 h 14 min
